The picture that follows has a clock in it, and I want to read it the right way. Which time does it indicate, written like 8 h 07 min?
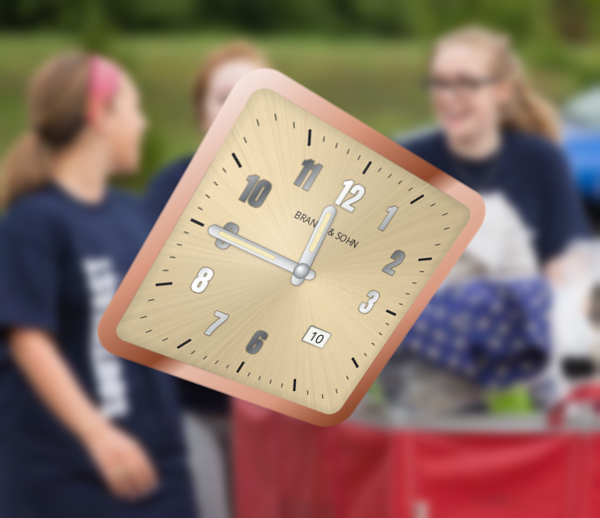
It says 11 h 45 min
